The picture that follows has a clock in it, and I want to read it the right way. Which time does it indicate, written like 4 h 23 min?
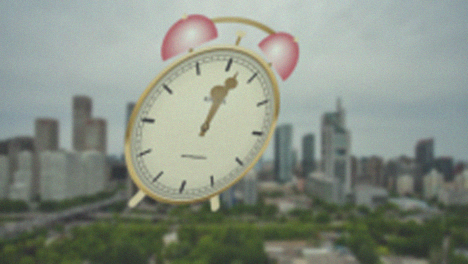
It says 12 h 02 min
